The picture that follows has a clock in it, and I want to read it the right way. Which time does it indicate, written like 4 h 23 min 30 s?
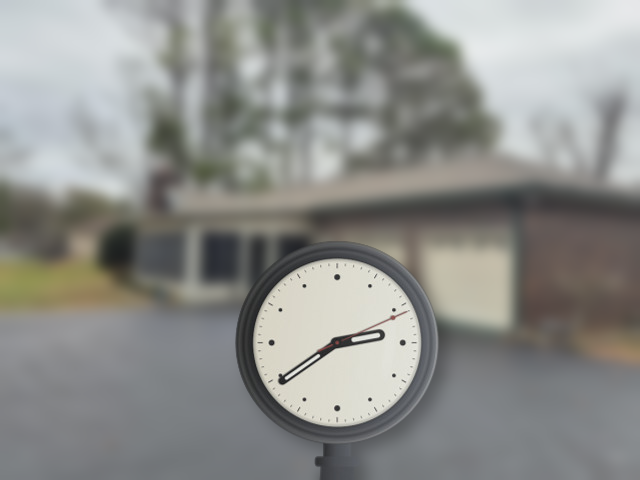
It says 2 h 39 min 11 s
